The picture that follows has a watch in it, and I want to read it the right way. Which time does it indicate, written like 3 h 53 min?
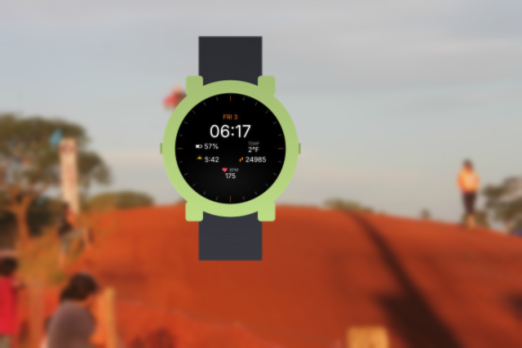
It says 6 h 17 min
